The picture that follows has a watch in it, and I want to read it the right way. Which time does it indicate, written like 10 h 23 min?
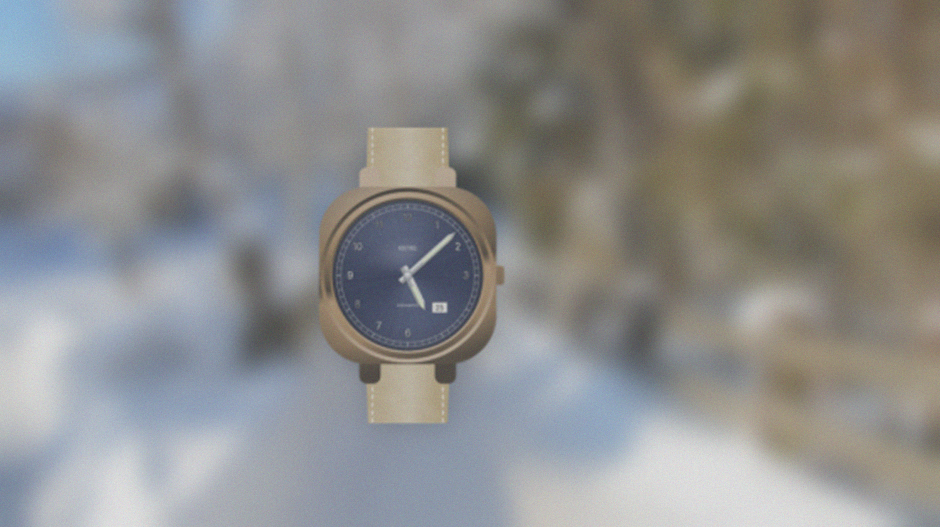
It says 5 h 08 min
